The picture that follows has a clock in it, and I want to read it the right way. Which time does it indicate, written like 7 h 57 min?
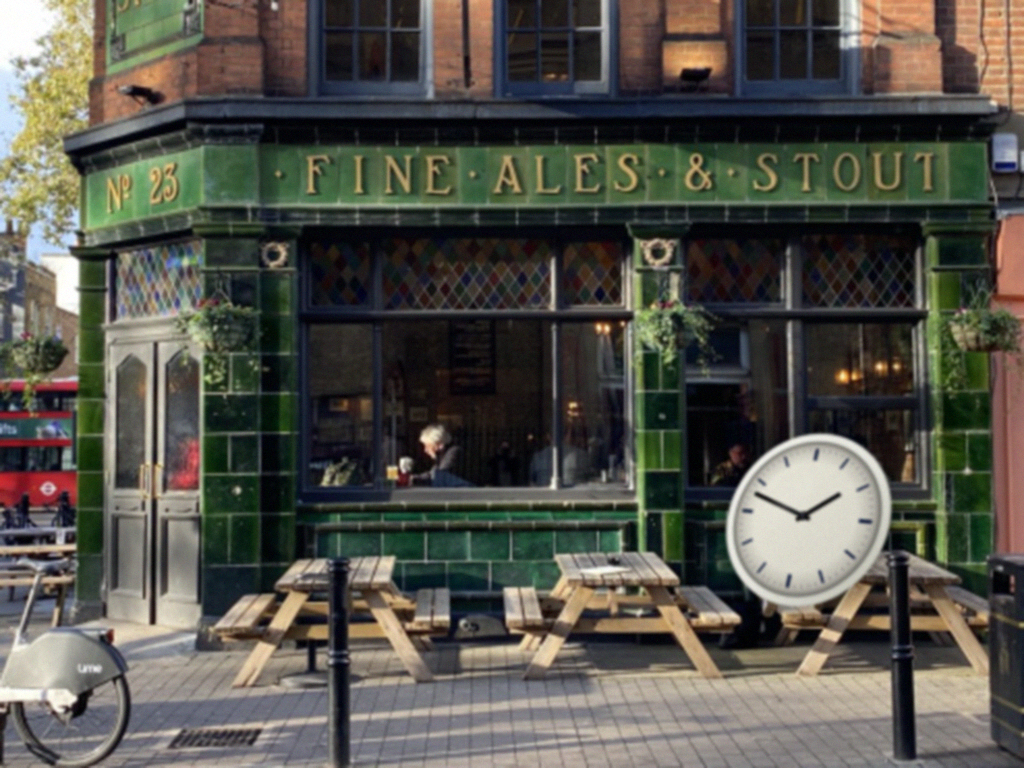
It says 1 h 48 min
